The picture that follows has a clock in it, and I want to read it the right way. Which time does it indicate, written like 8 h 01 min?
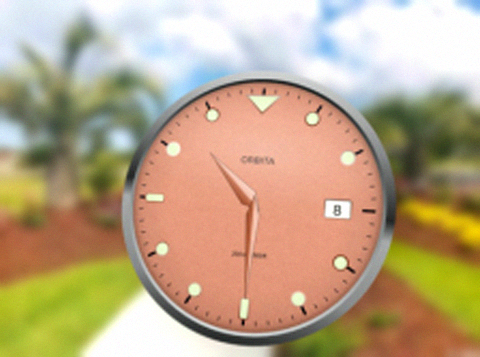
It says 10 h 30 min
